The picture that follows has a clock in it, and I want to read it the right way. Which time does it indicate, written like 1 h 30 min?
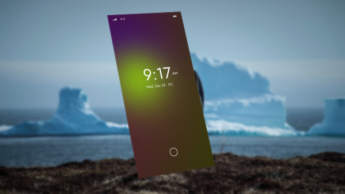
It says 9 h 17 min
